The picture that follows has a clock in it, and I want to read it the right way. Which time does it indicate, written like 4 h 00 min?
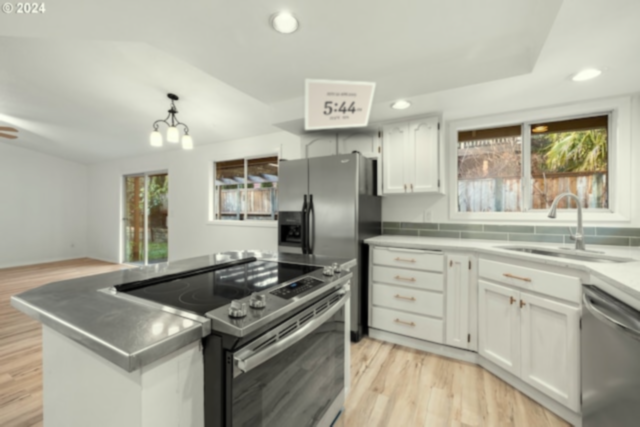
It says 5 h 44 min
